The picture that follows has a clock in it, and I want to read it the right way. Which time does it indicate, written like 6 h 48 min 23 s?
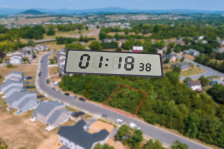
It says 1 h 18 min 38 s
